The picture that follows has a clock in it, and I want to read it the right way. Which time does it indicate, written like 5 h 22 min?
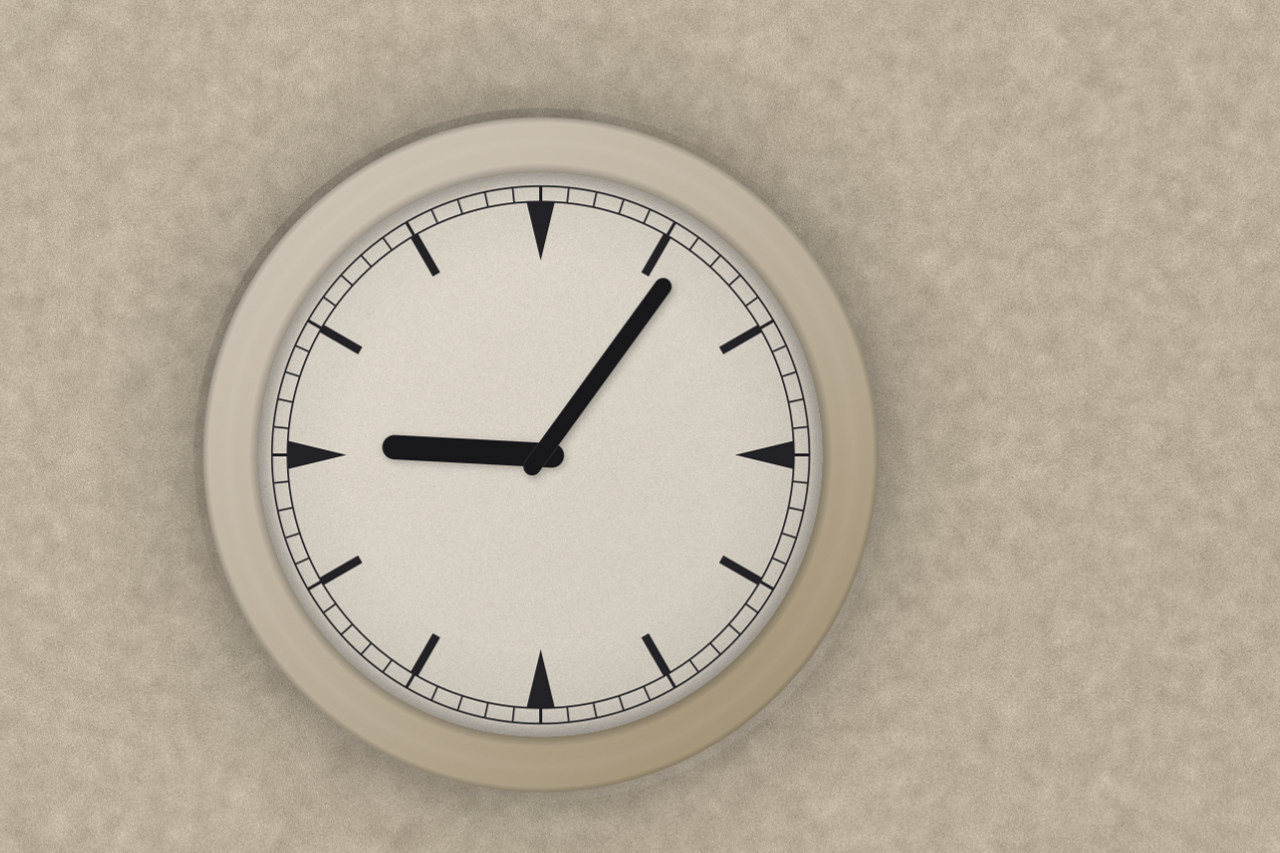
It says 9 h 06 min
